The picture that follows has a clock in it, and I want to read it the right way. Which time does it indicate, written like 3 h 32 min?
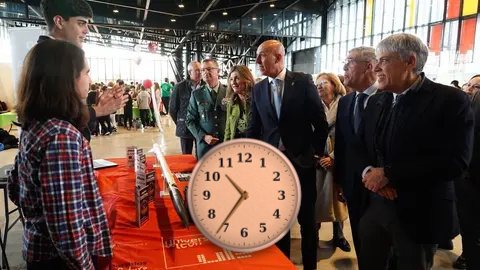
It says 10 h 36 min
